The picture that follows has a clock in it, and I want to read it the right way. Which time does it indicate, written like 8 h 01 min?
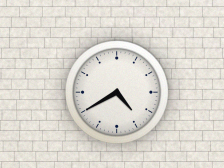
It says 4 h 40 min
